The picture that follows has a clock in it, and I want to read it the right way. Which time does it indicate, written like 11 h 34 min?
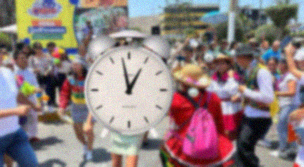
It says 12 h 58 min
